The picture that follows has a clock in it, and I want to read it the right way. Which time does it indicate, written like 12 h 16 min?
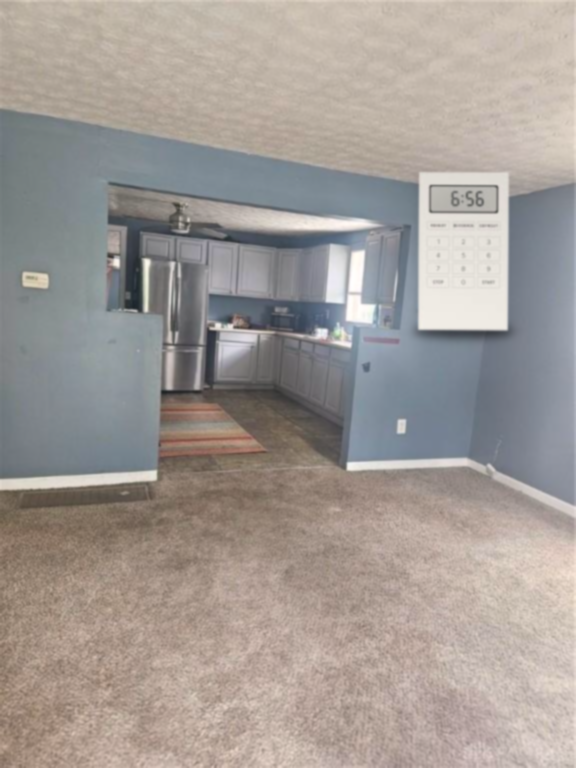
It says 6 h 56 min
